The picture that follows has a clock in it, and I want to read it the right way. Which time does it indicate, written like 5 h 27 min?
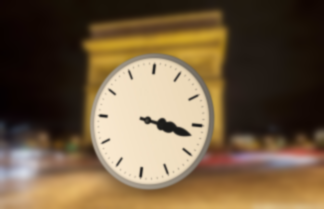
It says 3 h 17 min
